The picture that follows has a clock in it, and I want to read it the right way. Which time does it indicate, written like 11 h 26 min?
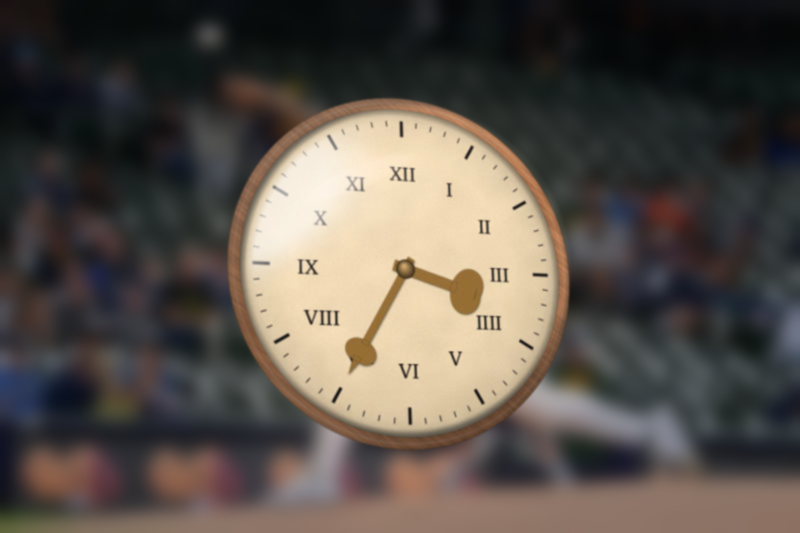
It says 3 h 35 min
